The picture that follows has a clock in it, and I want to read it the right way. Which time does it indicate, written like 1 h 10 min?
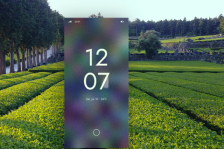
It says 12 h 07 min
